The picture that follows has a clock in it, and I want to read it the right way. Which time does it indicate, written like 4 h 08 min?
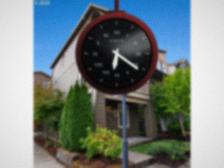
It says 6 h 21 min
